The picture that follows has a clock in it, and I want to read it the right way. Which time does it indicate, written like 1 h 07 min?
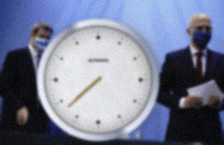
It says 7 h 38 min
